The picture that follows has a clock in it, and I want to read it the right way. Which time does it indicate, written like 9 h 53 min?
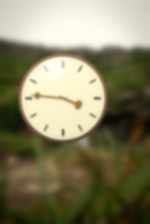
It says 3 h 46 min
